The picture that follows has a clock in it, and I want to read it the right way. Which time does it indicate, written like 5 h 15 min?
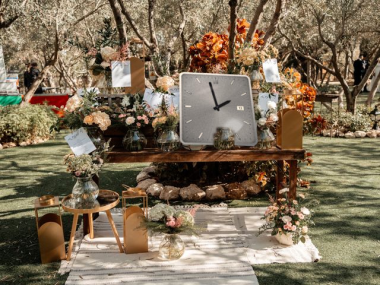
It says 1 h 58 min
